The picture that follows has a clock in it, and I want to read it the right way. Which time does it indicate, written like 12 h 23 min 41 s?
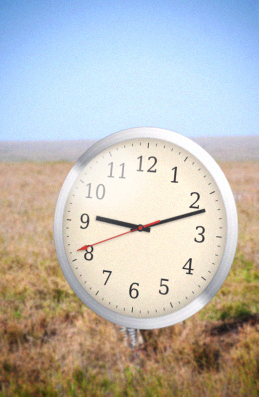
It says 9 h 11 min 41 s
